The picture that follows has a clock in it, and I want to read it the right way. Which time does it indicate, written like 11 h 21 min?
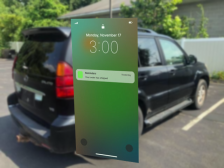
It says 3 h 00 min
